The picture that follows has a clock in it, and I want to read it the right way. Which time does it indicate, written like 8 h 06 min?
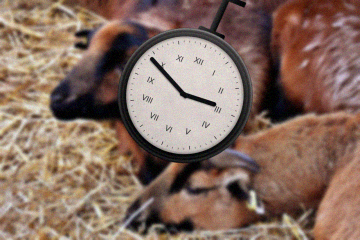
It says 2 h 49 min
